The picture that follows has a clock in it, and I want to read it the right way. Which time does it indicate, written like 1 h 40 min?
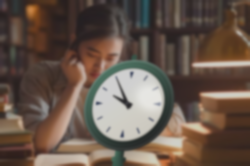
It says 9 h 55 min
